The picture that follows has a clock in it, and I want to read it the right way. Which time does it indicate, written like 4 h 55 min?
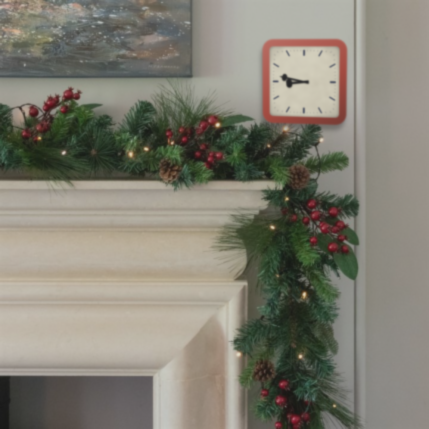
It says 8 h 47 min
